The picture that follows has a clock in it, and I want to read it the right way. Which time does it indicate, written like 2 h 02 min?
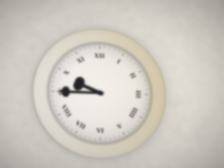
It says 9 h 45 min
